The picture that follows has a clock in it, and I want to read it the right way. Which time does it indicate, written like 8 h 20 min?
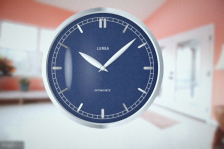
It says 10 h 08 min
